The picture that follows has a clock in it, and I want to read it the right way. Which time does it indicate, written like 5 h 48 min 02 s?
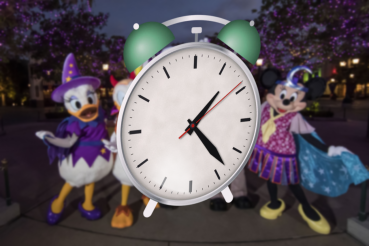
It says 1 h 23 min 09 s
